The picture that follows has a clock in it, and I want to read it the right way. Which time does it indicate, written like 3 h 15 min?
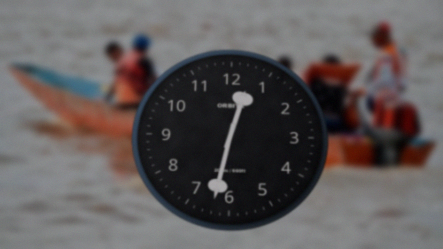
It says 12 h 32 min
